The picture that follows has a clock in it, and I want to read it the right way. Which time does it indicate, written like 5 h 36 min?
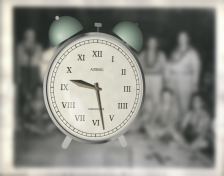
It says 9 h 28 min
